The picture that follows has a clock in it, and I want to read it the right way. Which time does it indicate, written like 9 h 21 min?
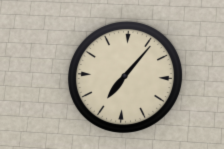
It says 7 h 06 min
